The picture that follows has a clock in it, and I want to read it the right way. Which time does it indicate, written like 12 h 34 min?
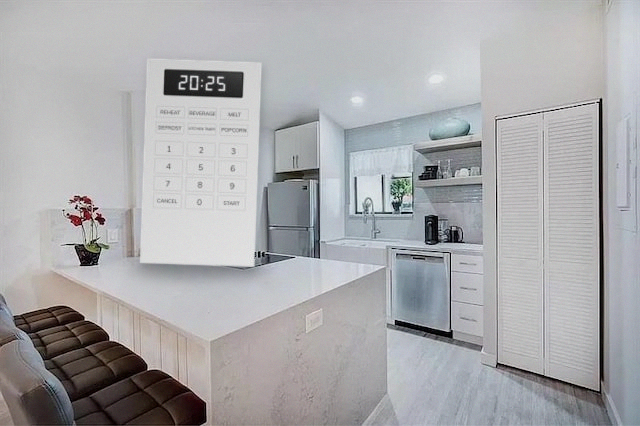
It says 20 h 25 min
